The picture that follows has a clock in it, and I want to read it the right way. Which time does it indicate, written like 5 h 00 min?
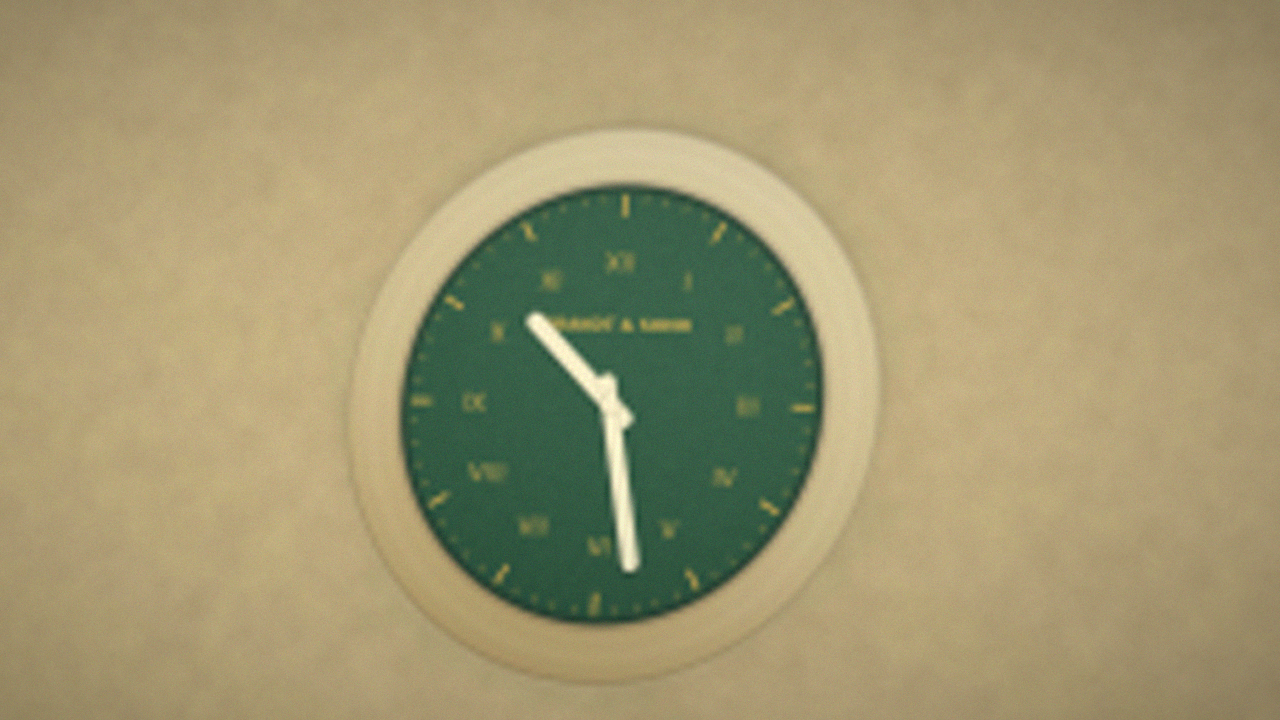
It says 10 h 28 min
